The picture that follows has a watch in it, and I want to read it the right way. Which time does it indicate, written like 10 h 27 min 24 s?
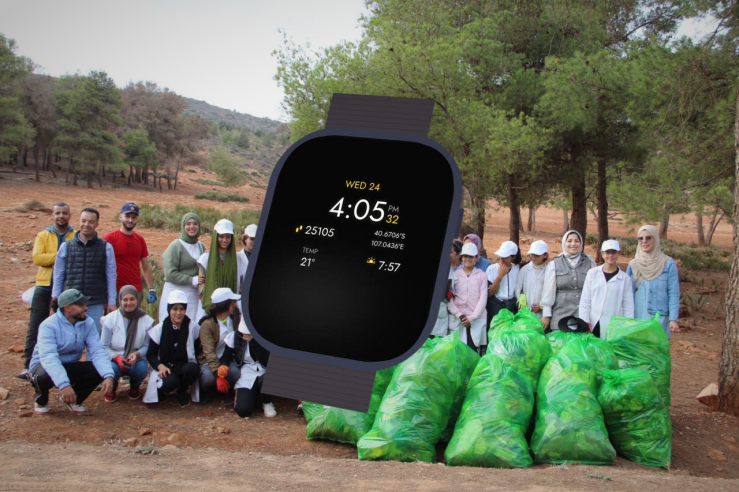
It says 4 h 05 min 32 s
